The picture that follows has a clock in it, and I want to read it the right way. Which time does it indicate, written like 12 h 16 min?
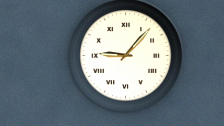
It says 9 h 07 min
